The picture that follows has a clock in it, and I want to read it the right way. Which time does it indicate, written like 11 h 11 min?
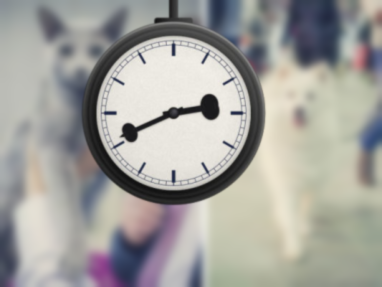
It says 2 h 41 min
